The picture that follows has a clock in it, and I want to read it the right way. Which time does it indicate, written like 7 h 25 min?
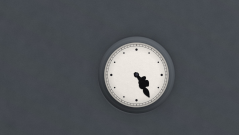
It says 4 h 25 min
